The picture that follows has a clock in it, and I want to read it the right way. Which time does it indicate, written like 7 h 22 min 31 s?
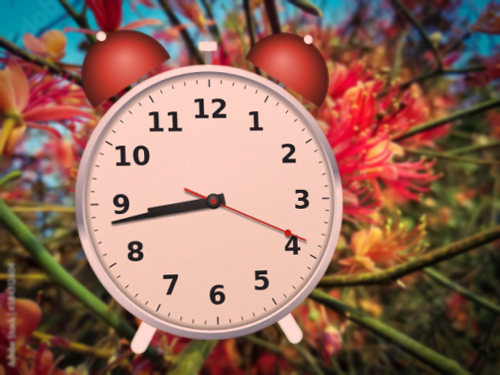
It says 8 h 43 min 19 s
